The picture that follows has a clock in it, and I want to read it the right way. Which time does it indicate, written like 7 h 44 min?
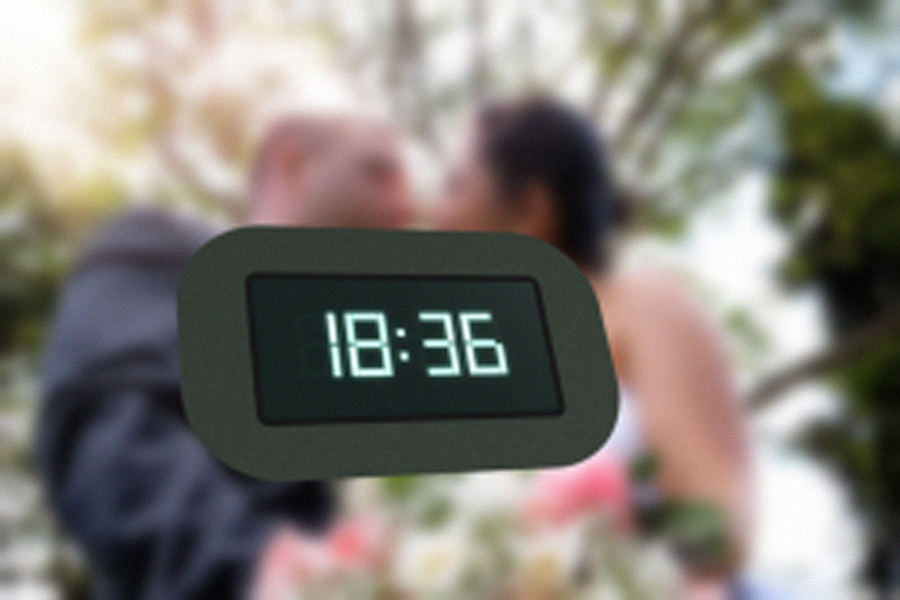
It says 18 h 36 min
